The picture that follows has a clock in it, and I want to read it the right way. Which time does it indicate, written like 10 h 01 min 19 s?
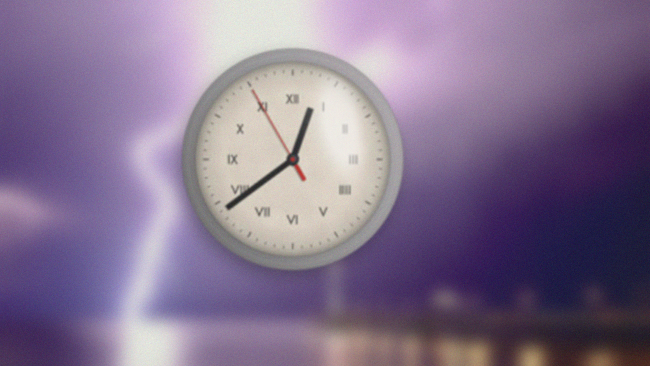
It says 12 h 38 min 55 s
